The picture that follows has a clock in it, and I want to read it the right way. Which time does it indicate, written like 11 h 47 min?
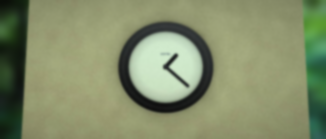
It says 1 h 22 min
